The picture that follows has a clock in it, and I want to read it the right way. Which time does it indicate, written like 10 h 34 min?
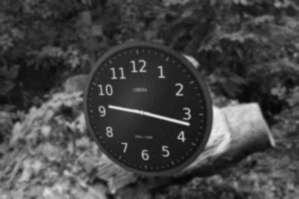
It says 9 h 17 min
